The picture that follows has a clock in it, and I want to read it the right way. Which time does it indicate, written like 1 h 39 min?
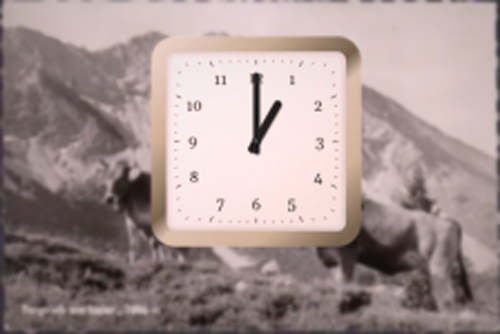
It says 1 h 00 min
